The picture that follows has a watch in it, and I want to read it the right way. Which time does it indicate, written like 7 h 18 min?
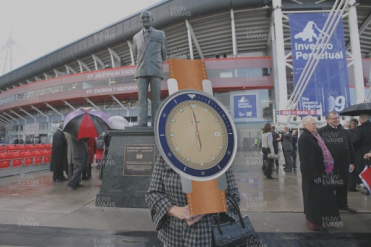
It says 5 h 59 min
